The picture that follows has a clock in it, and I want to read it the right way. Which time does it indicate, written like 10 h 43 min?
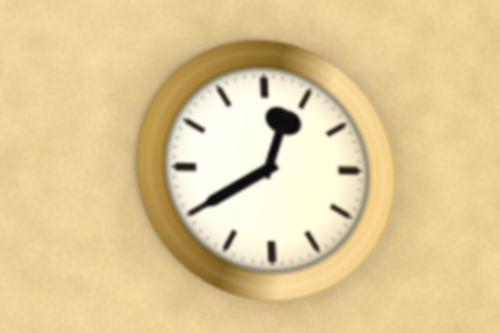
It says 12 h 40 min
